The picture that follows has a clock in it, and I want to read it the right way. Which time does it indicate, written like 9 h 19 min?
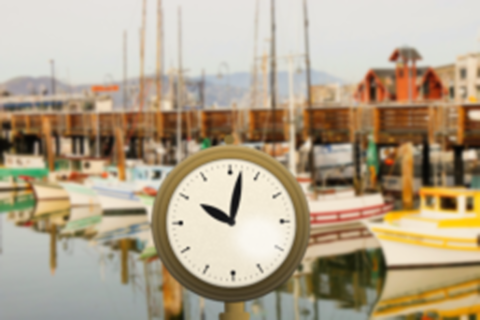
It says 10 h 02 min
